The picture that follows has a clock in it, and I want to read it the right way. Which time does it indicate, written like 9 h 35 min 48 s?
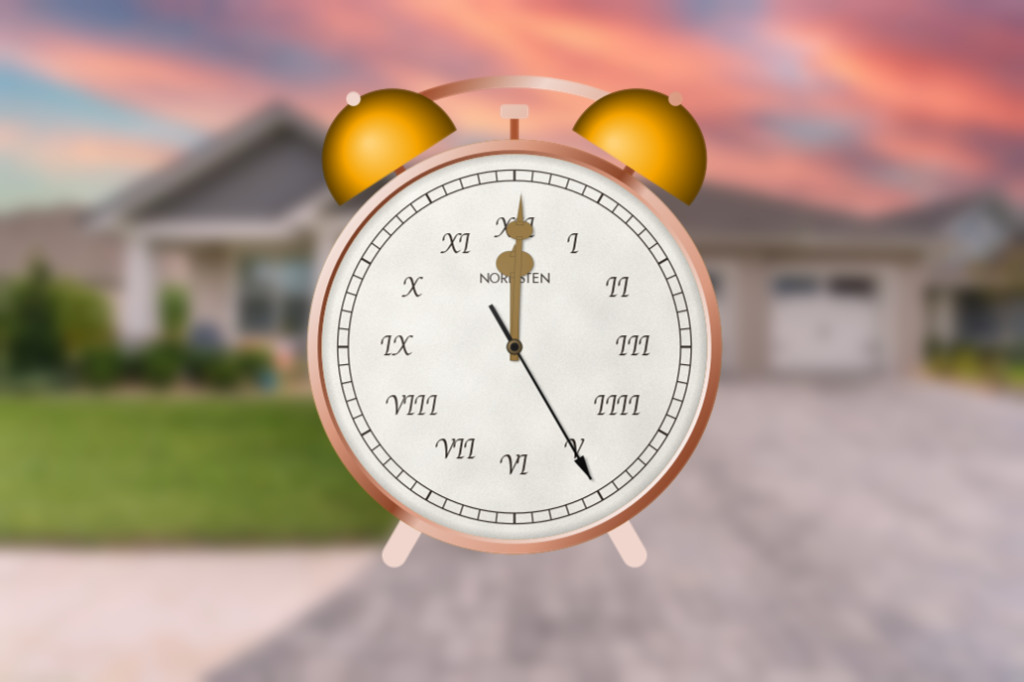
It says 12 h 00 min 25 s
